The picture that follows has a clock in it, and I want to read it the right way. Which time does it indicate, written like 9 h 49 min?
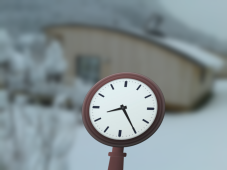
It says 8 h 25 min
